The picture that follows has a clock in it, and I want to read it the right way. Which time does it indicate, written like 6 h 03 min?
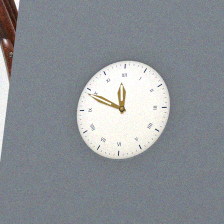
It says 11 h 49 min
